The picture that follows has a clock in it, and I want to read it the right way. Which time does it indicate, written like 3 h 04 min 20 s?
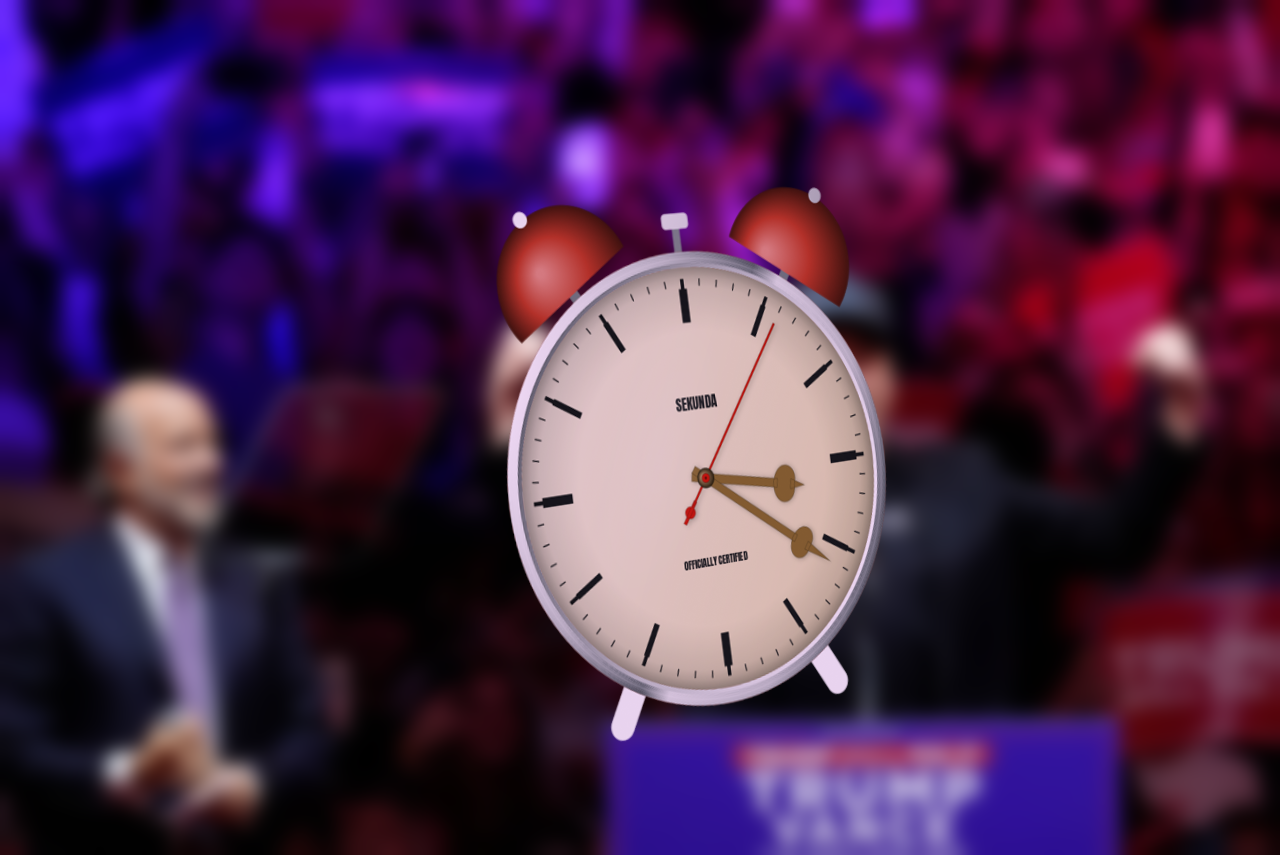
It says 3 h 21 min 06 s
